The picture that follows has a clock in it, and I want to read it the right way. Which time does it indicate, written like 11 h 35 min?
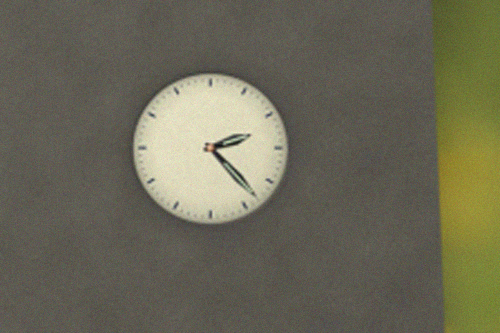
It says 2 h 23 min
